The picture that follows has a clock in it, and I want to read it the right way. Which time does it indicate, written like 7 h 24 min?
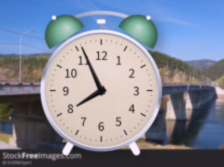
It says 7 h 56 min
